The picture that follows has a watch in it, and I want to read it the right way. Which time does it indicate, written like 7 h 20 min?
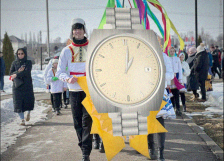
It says 1 h 01 min
